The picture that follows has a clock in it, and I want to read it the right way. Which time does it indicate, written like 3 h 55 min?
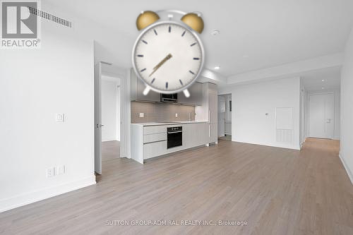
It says 7 h 37 min
